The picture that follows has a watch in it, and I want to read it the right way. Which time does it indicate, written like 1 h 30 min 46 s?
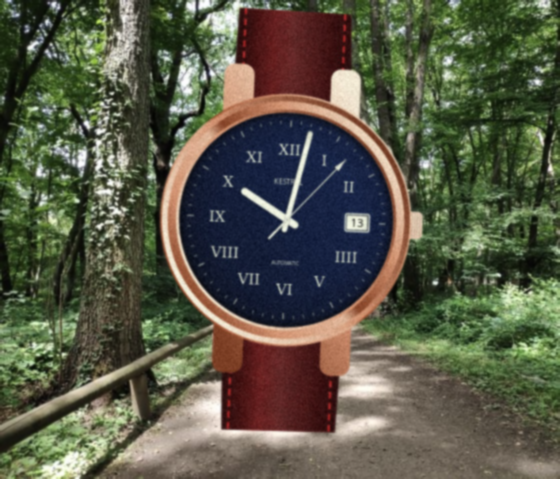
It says 10 h 02 min 07 s
